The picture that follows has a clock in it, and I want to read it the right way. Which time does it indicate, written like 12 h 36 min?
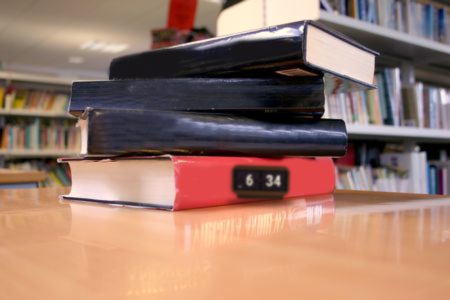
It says 6 h 34 min
